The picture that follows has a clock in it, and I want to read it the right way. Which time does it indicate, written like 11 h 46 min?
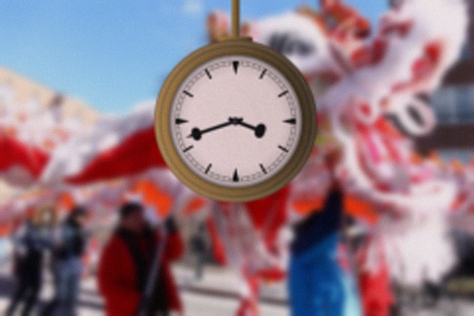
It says 3 h 42 min
